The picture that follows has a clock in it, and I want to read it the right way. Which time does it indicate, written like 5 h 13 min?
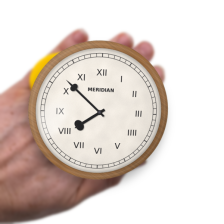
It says 7 h 52 min
